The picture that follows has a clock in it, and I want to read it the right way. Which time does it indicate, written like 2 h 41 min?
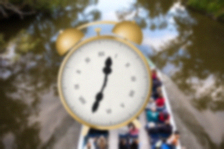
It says 12 h 35 min
